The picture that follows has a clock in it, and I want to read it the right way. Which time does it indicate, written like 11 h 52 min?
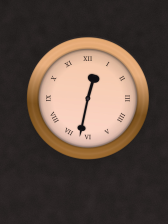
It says 12 h 32 min
